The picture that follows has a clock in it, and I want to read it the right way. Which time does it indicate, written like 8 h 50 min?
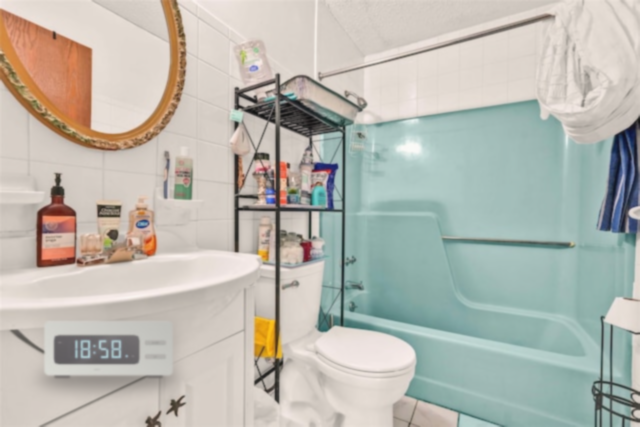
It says 18 h 58 min
